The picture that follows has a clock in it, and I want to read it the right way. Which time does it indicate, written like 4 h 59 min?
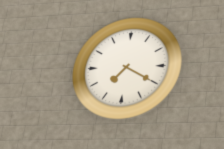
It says 7 h 20 min
